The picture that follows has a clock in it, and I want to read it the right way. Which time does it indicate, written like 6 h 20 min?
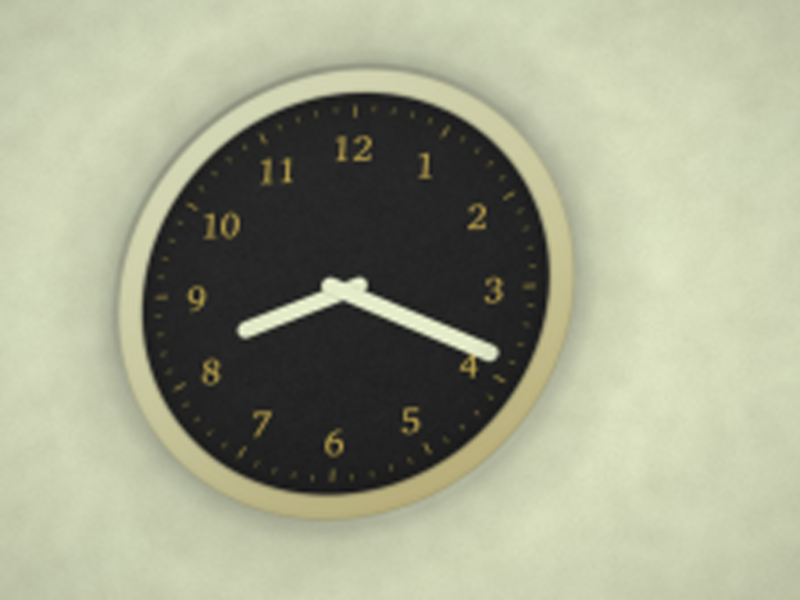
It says 8 h 19 min
